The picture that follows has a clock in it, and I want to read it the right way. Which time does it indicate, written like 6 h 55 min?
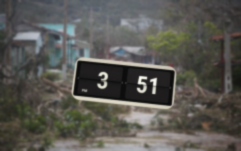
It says 3 h 51 min
